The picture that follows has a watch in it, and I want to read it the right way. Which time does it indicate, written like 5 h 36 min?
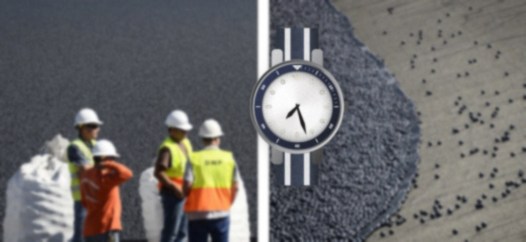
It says 7 h 27 min
